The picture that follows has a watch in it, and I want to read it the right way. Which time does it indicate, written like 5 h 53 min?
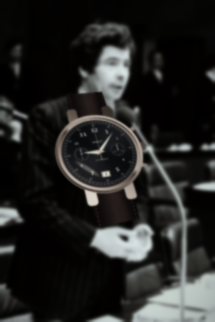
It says 9 h 07 min
